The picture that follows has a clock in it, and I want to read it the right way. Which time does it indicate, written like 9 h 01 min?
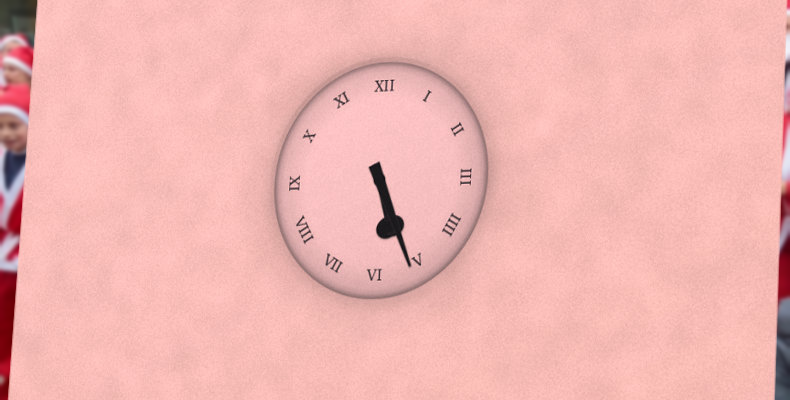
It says 5 h 26 min
